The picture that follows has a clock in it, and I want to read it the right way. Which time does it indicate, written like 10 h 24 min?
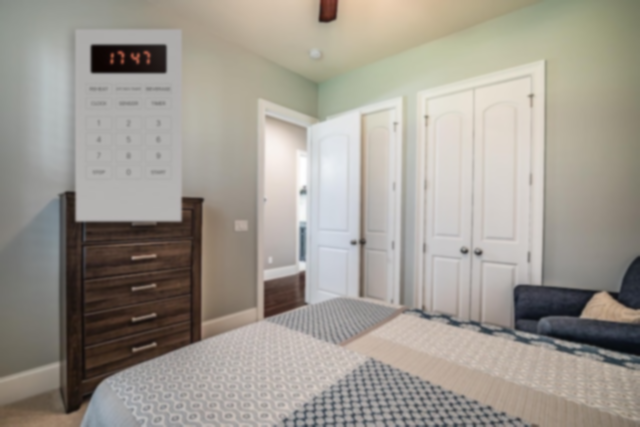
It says 17 h 47 min
